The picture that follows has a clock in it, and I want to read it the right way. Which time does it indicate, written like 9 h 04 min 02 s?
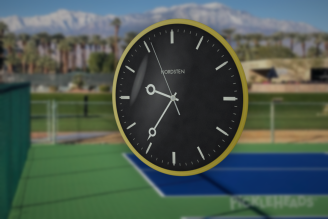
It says 9 h 35 min 56 s
